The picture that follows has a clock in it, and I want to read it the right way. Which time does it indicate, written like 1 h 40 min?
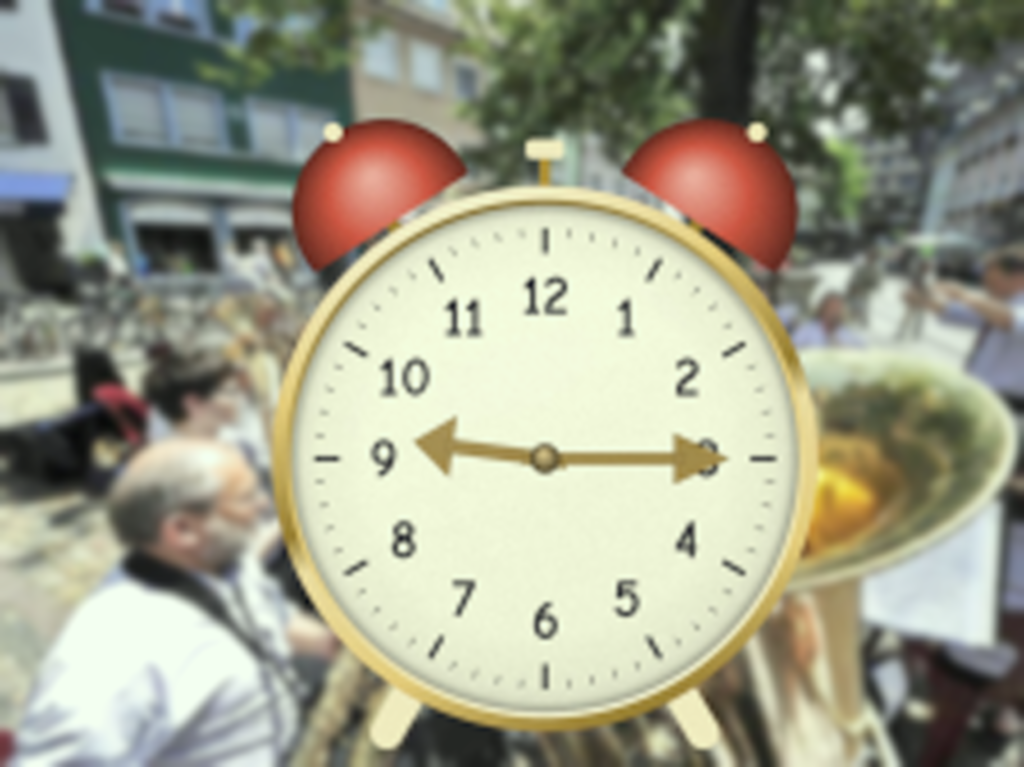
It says 9 h 15 min
